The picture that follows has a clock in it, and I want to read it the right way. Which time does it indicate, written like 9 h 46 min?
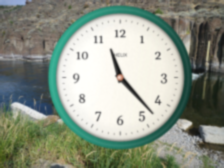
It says 11 h 23 min
